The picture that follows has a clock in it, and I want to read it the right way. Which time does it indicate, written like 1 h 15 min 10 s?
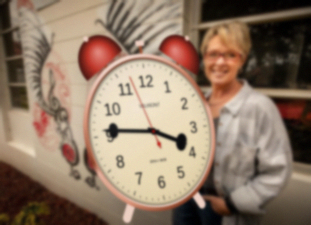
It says 3 h 45 min 57 s
